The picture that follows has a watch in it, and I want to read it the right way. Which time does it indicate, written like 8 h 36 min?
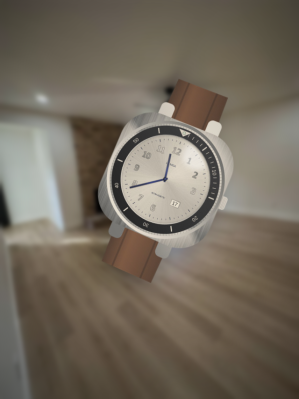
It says 11 h 39 min
